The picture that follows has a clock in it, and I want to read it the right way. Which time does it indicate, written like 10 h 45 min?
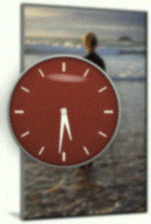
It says 5 h 31 min
